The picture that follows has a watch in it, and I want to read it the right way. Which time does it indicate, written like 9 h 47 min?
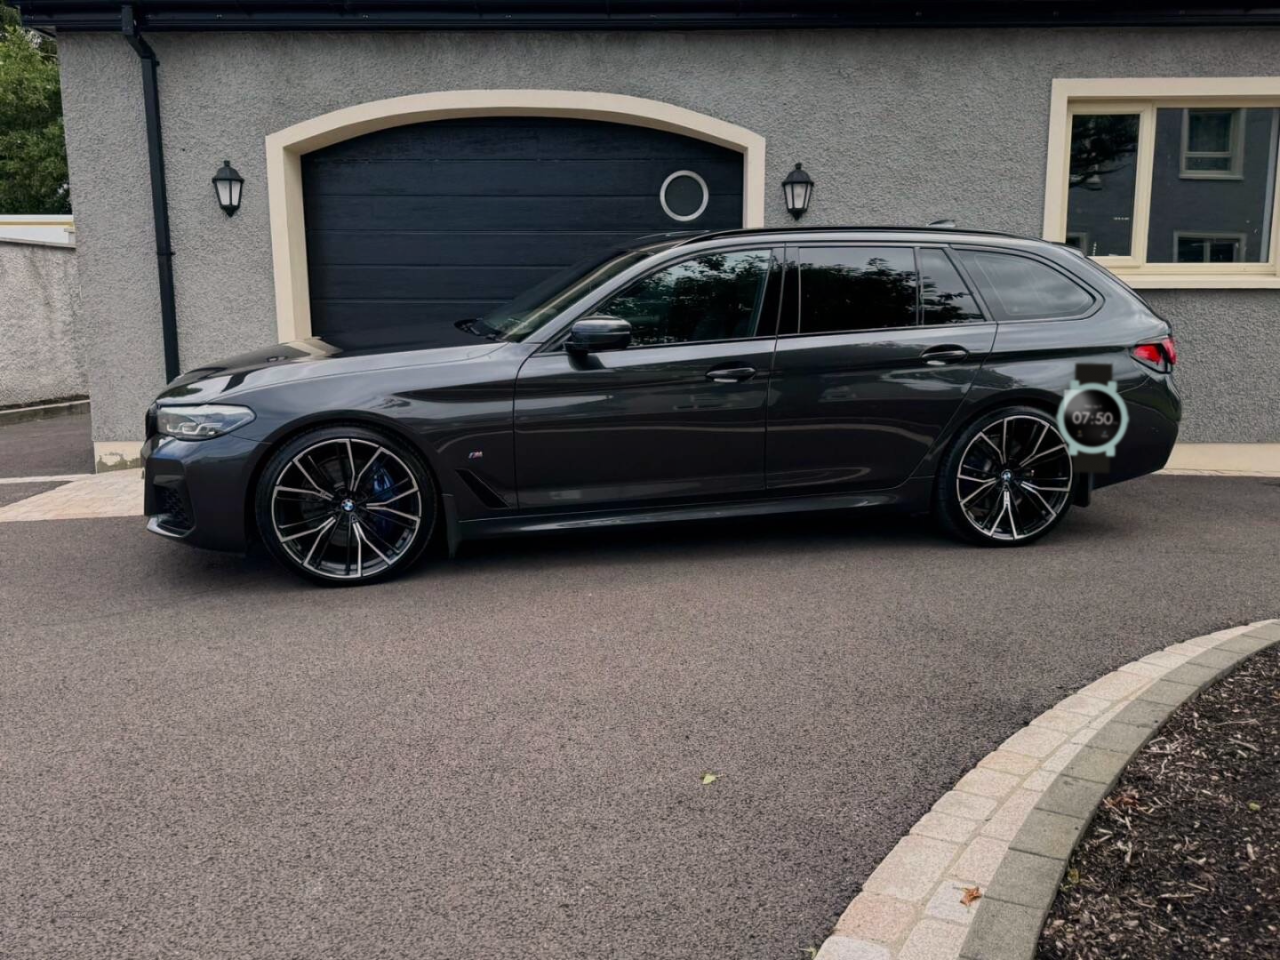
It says 7 h 50 min
